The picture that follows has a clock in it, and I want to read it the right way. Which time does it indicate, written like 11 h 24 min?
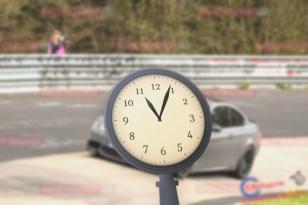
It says 11 h 04 min
